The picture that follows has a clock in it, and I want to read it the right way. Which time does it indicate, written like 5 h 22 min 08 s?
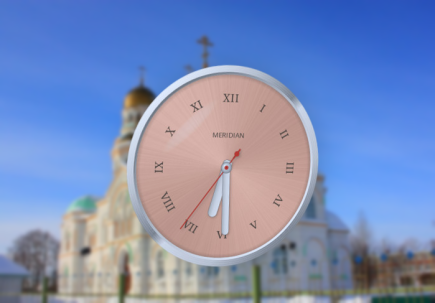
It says 6 h 29 min 36 s
